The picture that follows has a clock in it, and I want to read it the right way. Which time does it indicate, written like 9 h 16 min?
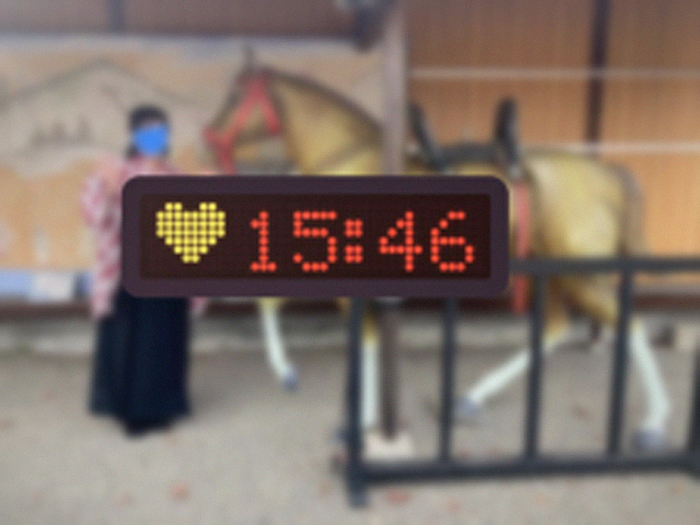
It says 15 h 46 min
